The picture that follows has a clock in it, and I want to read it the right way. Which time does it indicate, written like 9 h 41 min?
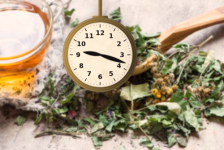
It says 9 h 18 min
